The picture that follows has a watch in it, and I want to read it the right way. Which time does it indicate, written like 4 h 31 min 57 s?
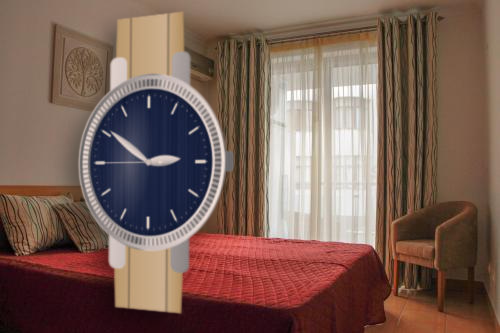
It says 2 h 50 min 45 s
